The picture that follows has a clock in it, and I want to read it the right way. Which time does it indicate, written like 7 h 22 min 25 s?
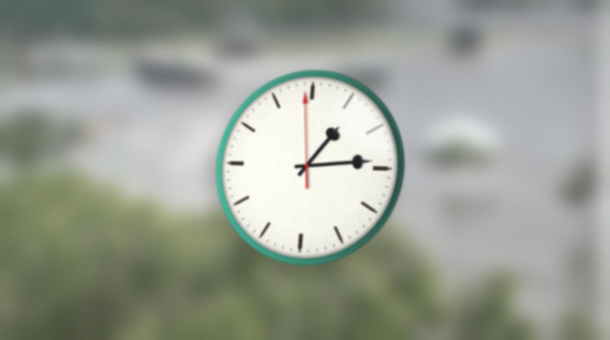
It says 1 h 13 min 59 s
